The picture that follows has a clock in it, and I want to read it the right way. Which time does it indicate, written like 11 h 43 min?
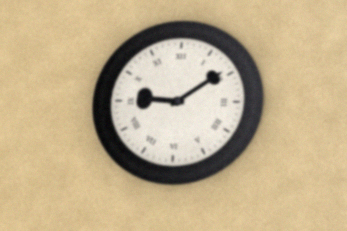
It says 9 h 09 min
